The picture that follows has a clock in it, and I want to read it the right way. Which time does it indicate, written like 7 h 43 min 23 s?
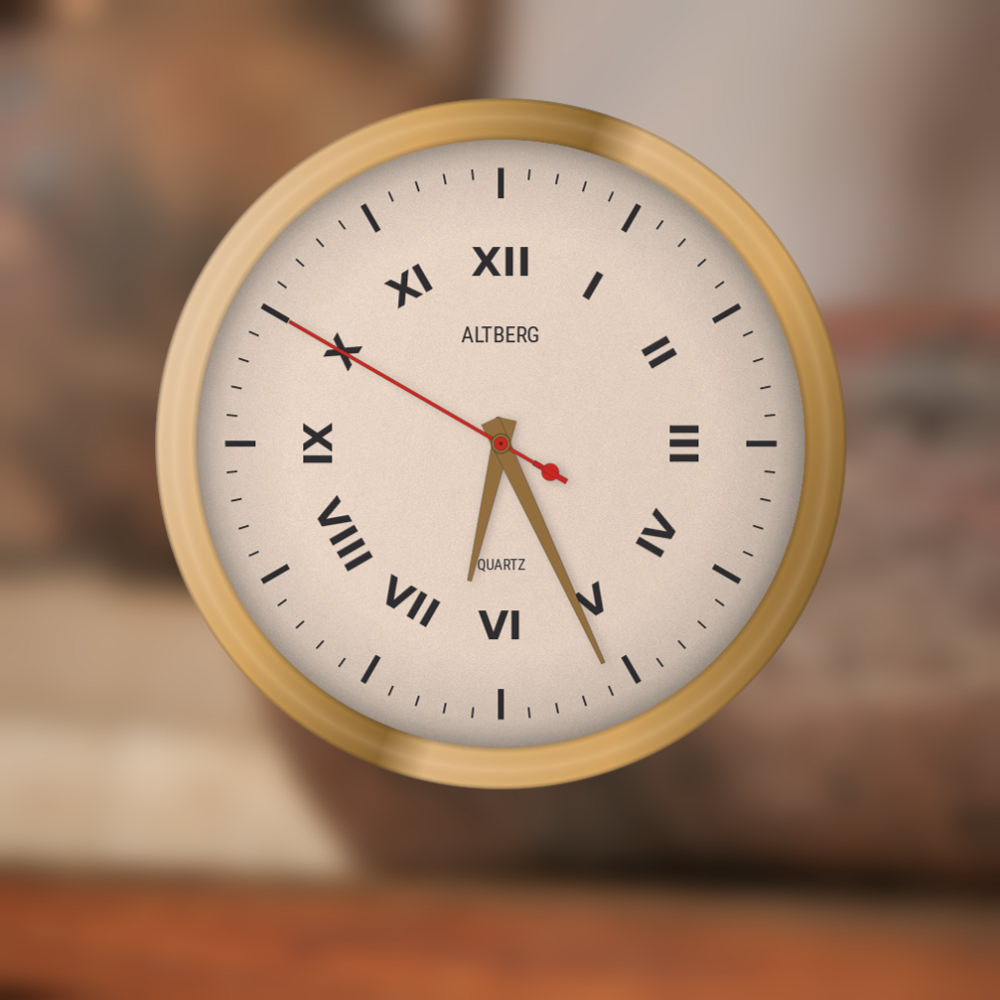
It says 6 h 25 min 50 s
